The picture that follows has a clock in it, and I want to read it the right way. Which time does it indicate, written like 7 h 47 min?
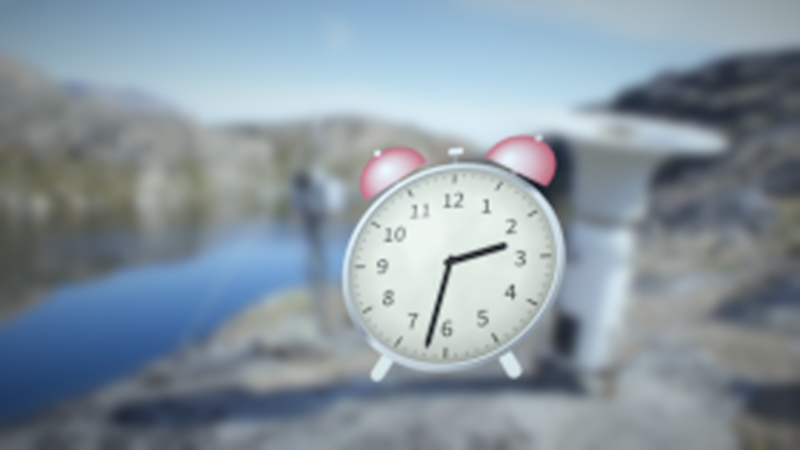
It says 2 h 32 min
